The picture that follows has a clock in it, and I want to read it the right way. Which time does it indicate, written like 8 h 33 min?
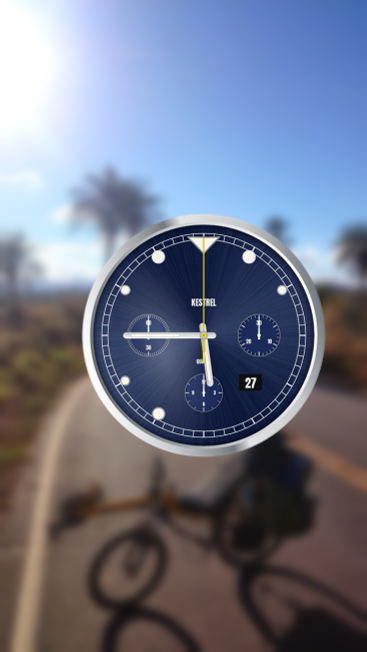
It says 5 h 45 min
